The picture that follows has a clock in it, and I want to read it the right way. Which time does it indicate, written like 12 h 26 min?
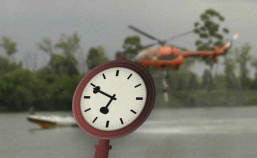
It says 6 h 49 min
